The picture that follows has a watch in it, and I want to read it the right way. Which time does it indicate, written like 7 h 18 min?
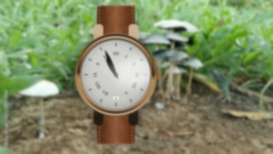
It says 10 h 56 min
